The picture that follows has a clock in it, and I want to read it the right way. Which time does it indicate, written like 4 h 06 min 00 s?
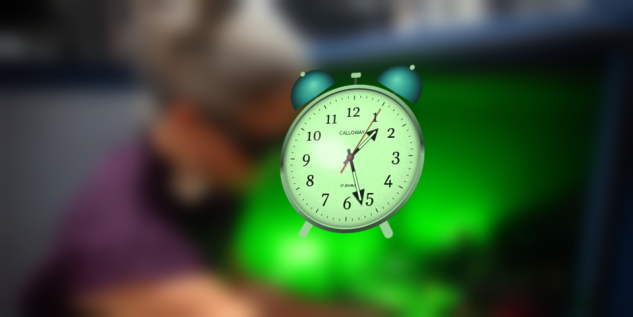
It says 1 h 27 min 05 s
